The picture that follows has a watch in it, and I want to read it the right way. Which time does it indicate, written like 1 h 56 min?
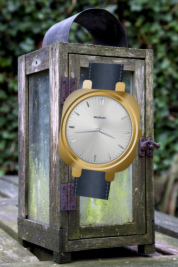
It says 3 h 43 min
